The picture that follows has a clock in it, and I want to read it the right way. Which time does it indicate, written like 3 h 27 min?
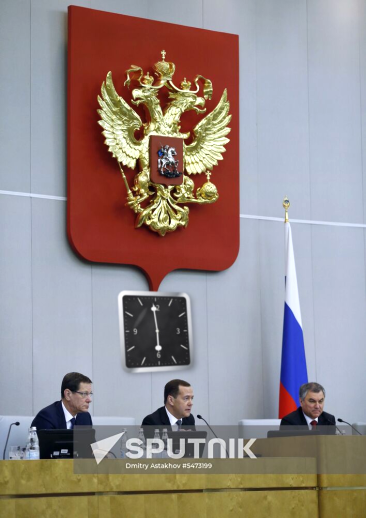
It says 5 h 59 min
